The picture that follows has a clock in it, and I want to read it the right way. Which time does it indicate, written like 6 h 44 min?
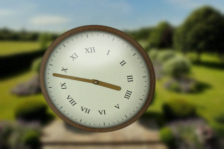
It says 3 h 48 min
